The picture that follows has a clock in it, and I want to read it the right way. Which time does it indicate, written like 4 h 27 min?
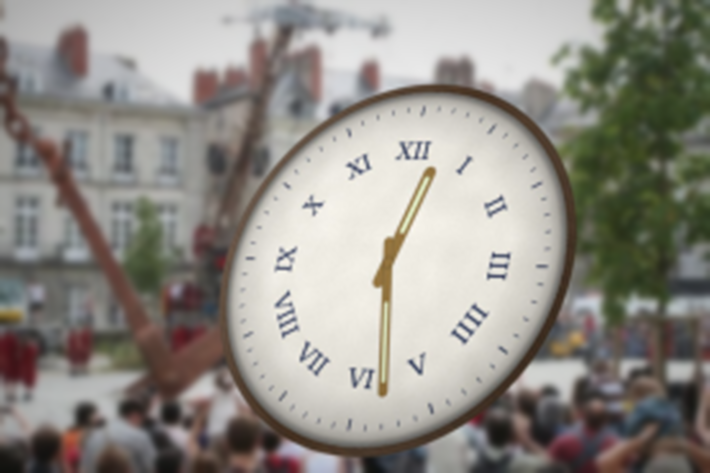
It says 12 h 28 min
